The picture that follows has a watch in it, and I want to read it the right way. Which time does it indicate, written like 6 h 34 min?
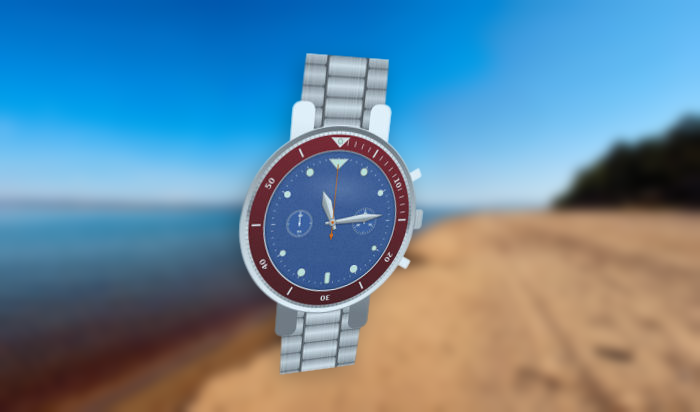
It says 11 h 14 min
